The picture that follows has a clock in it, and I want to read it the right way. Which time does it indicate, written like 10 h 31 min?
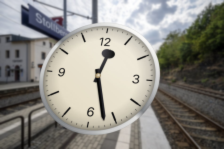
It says 12 h 27 min
